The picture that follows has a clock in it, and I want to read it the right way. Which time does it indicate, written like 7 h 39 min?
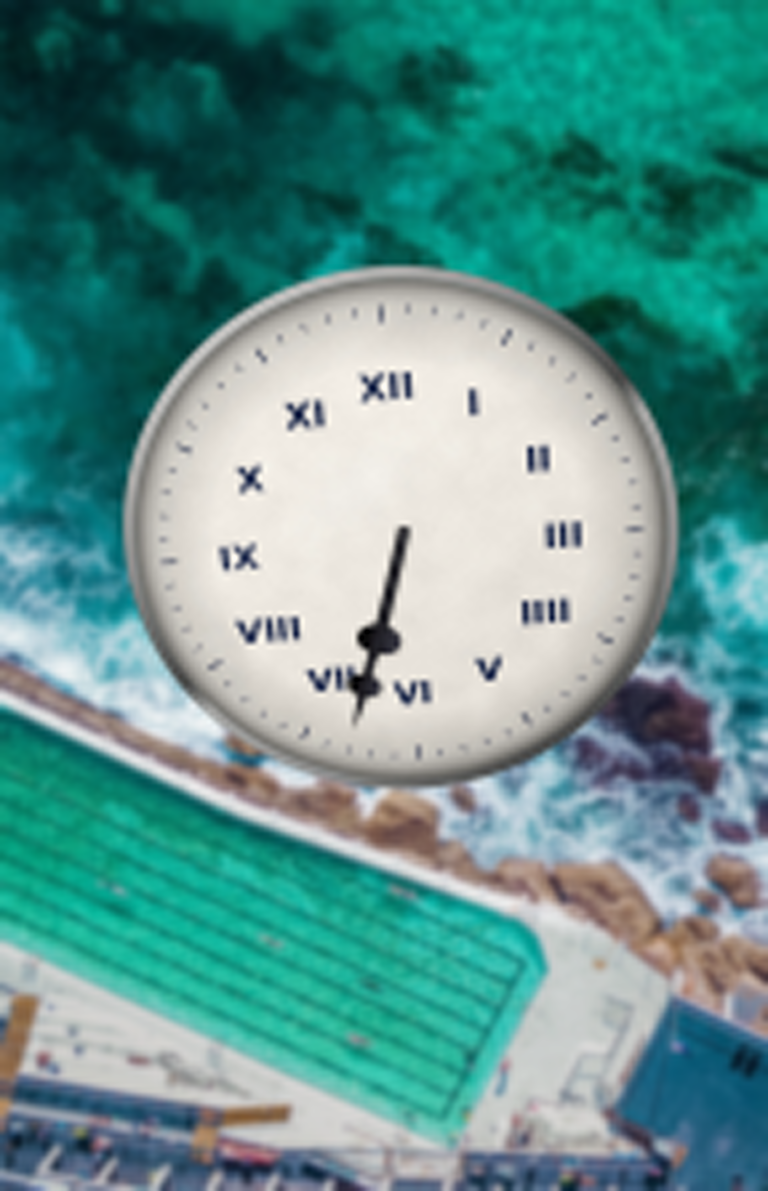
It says 6 h 33 min
